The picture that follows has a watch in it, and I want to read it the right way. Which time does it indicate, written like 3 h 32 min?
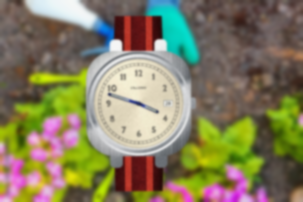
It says 3 h 48 min
